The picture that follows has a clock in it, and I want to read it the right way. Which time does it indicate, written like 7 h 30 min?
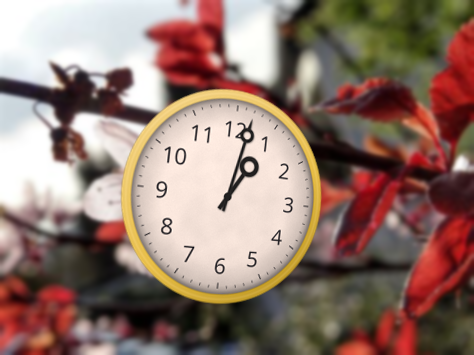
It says 1 h 02 min
